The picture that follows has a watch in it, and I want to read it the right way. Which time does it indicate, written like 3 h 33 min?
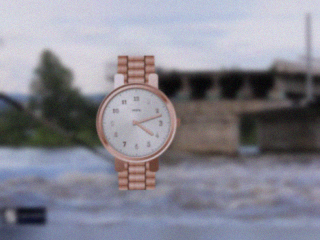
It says 4 h 12 min
